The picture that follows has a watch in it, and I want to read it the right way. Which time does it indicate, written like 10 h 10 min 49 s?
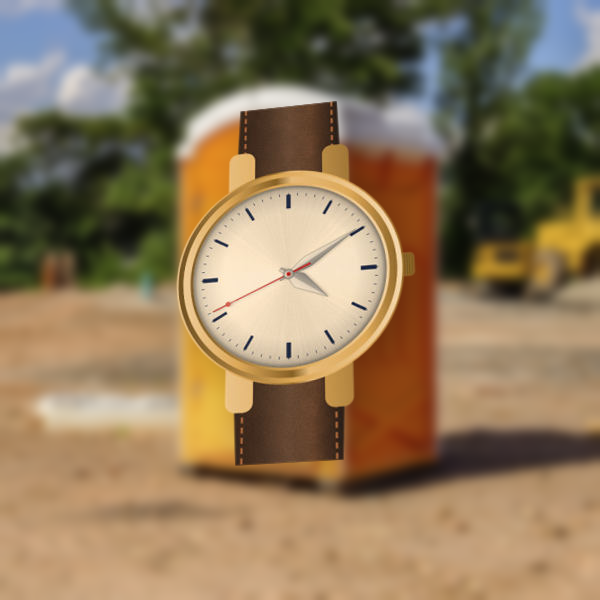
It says 4 h 09 min 41 s
